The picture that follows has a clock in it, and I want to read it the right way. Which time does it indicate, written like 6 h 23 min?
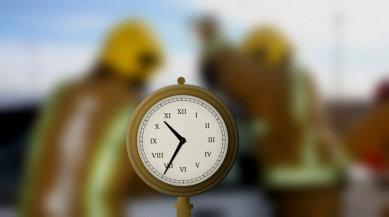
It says 10 h 35 min
